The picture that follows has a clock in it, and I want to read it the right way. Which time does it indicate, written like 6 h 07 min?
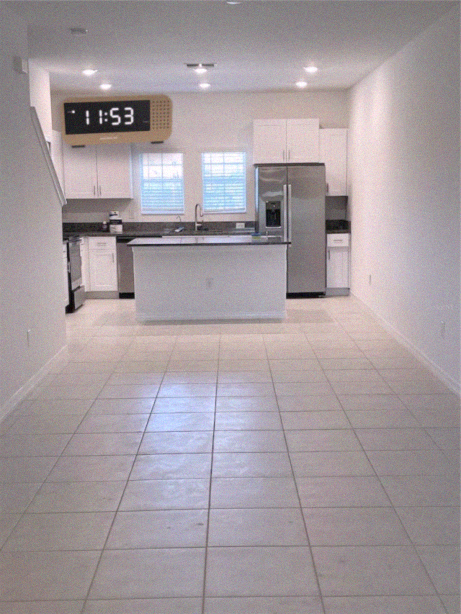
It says 11 h 53 min
